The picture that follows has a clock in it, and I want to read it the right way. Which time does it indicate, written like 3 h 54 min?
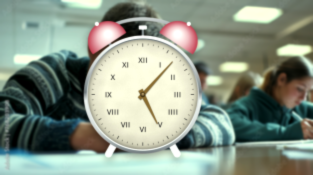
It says 5 h 07 min
